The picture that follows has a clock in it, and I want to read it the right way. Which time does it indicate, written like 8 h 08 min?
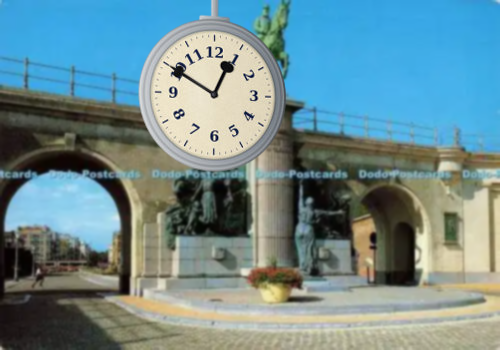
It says 12 h 50 min
